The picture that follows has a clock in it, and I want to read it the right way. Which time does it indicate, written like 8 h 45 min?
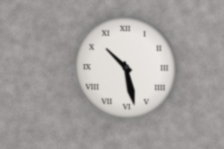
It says 10 h 28 min
